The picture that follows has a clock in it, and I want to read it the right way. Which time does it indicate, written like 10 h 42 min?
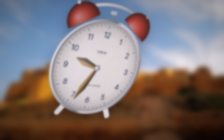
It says 9 h 34 min
